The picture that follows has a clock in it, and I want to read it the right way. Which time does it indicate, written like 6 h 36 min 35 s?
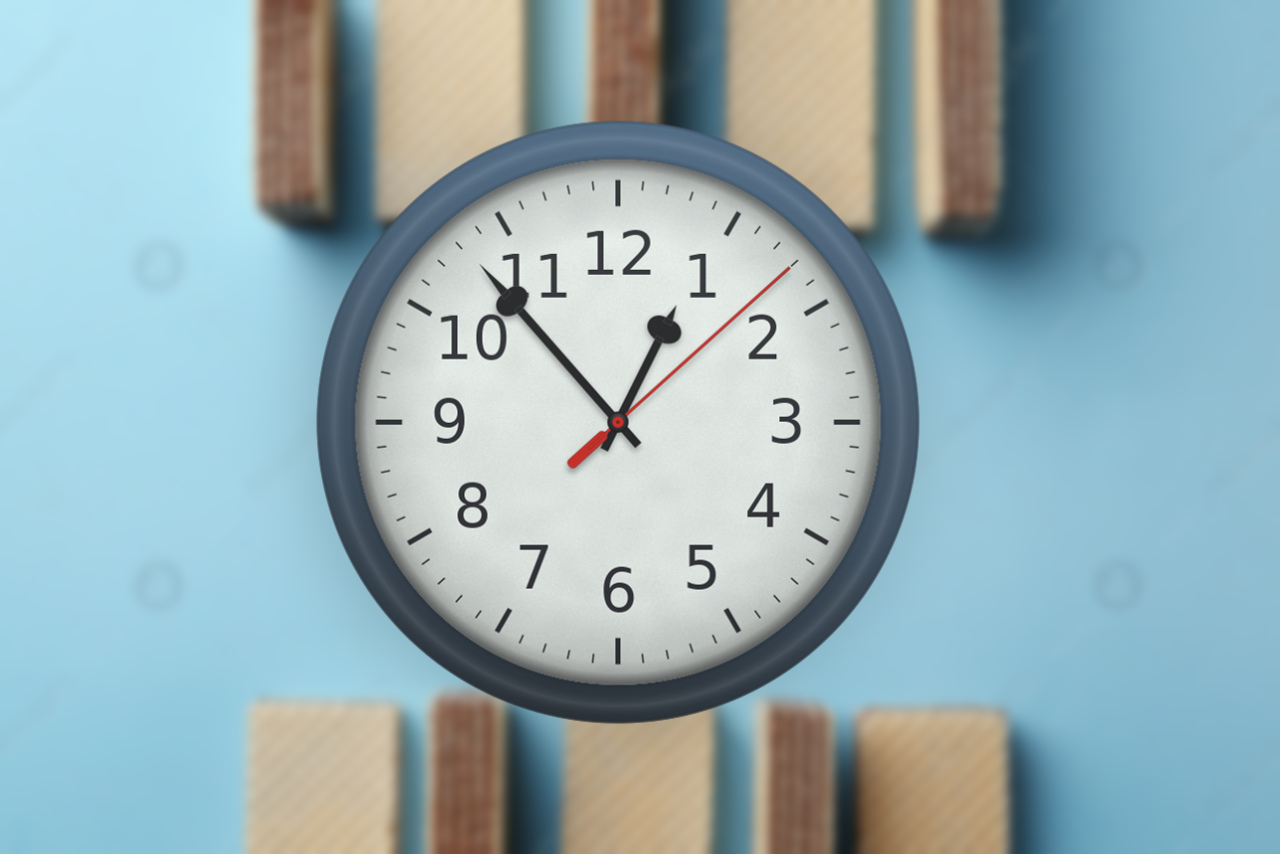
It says 12 h 53 min 08 s
